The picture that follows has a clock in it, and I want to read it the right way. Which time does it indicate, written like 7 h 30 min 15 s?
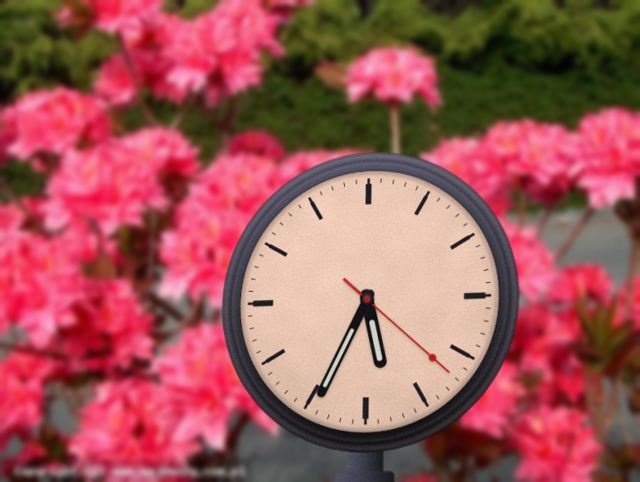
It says 5 h 34 min 22 s
